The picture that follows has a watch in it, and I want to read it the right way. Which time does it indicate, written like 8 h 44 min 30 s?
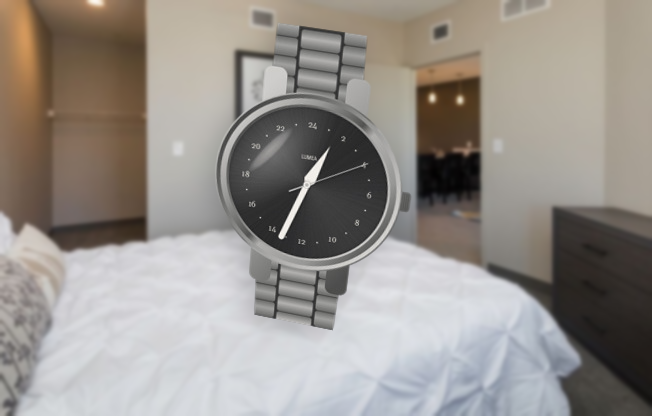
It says 1 h 33 min 10 s
